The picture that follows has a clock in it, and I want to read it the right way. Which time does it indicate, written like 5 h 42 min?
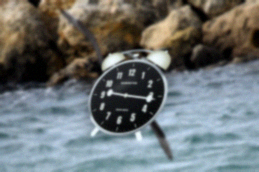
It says 9 h 16 min
